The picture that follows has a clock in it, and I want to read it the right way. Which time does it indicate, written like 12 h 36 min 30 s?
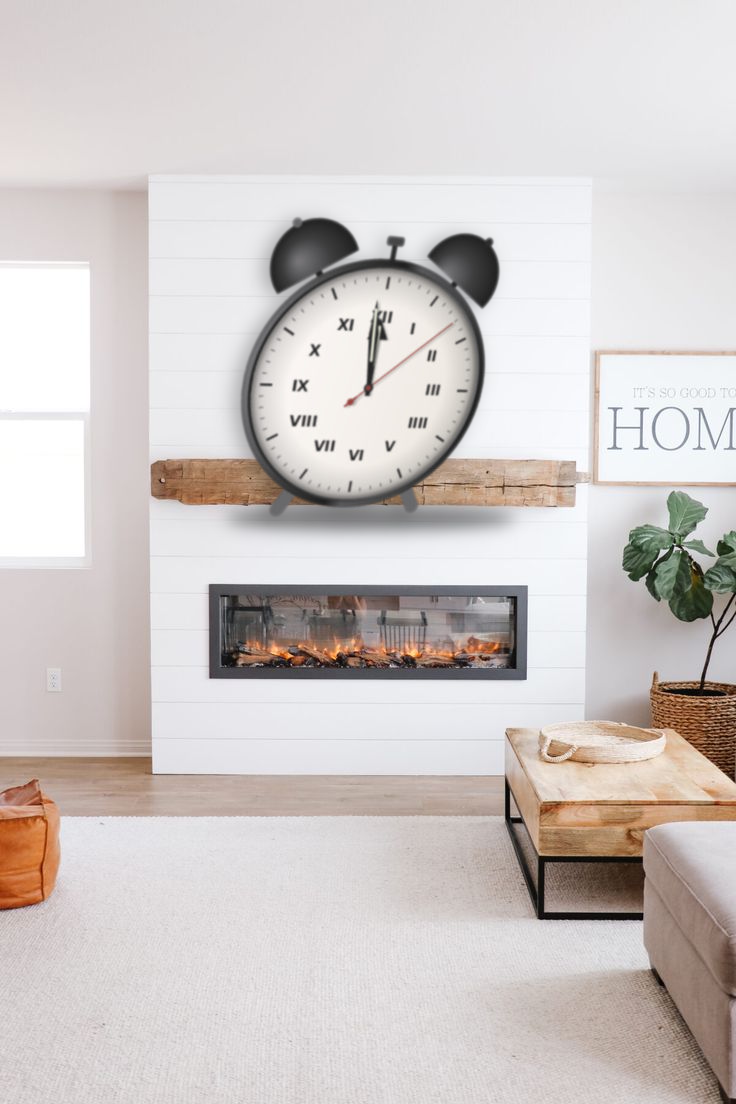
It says 11 h 59 min 08 s
